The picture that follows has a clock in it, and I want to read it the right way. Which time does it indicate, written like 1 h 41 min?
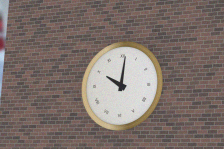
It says 10 h 01 min
